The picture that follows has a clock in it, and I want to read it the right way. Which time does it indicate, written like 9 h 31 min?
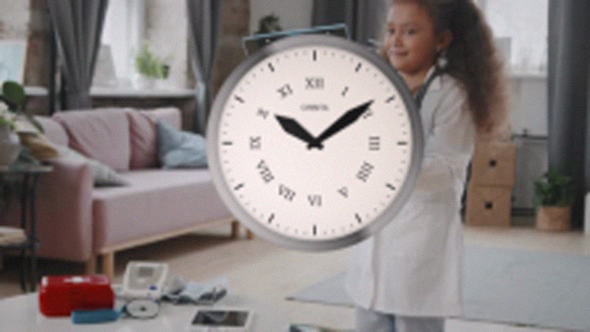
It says 10 h 09 min
